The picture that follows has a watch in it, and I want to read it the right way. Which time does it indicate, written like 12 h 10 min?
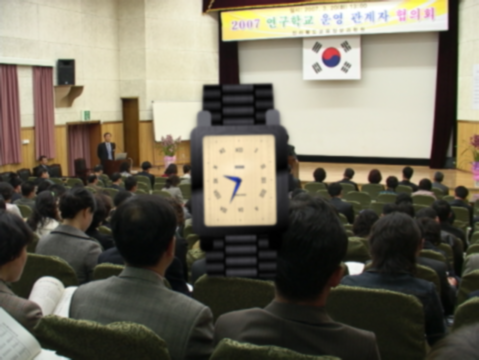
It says 9 h 34 min
